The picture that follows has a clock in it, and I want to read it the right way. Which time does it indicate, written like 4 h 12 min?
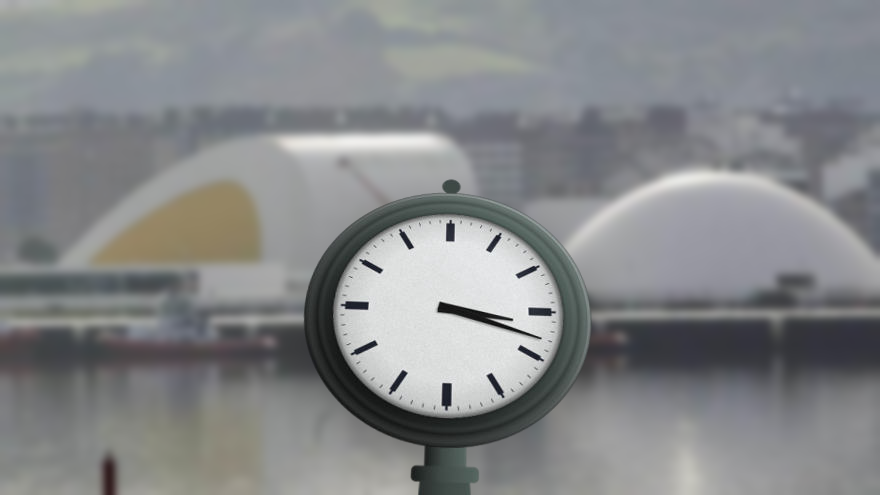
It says 3 h 18 min
